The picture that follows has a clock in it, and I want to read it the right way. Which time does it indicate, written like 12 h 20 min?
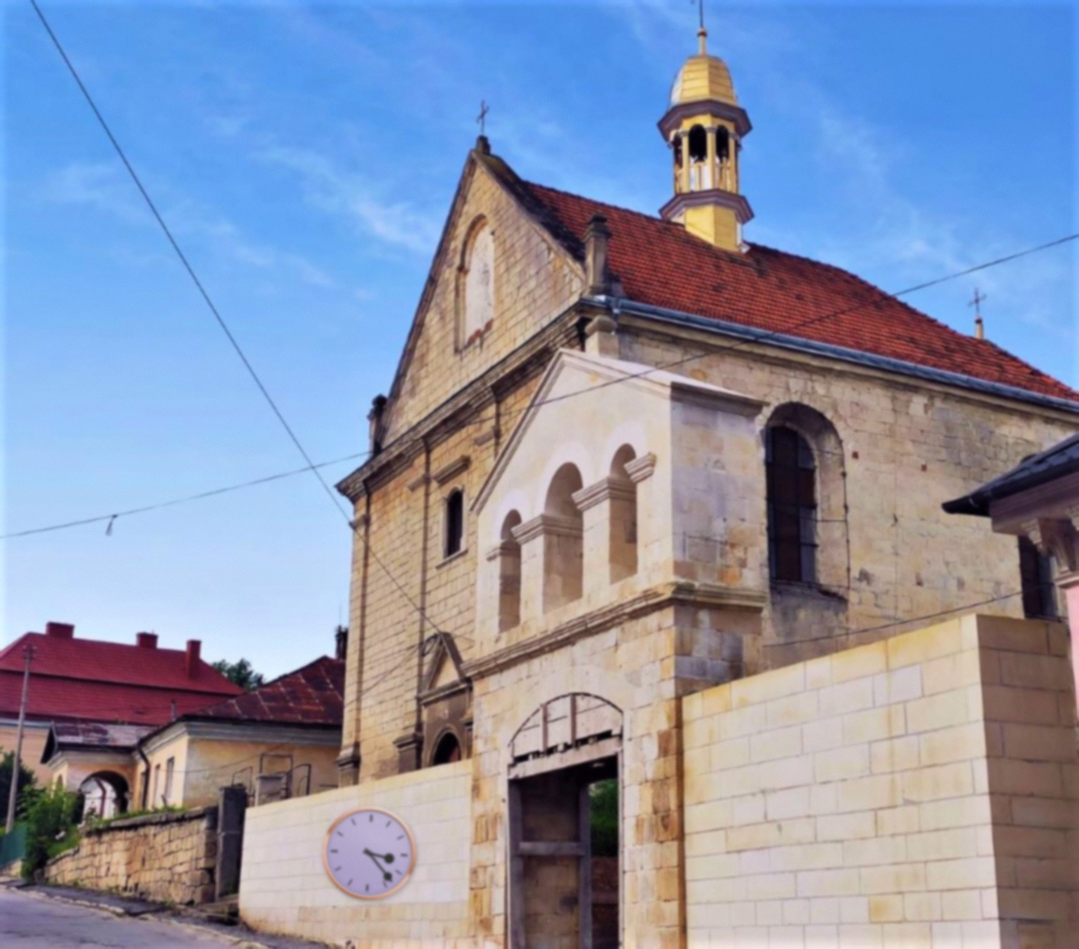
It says 3 h 23 min
